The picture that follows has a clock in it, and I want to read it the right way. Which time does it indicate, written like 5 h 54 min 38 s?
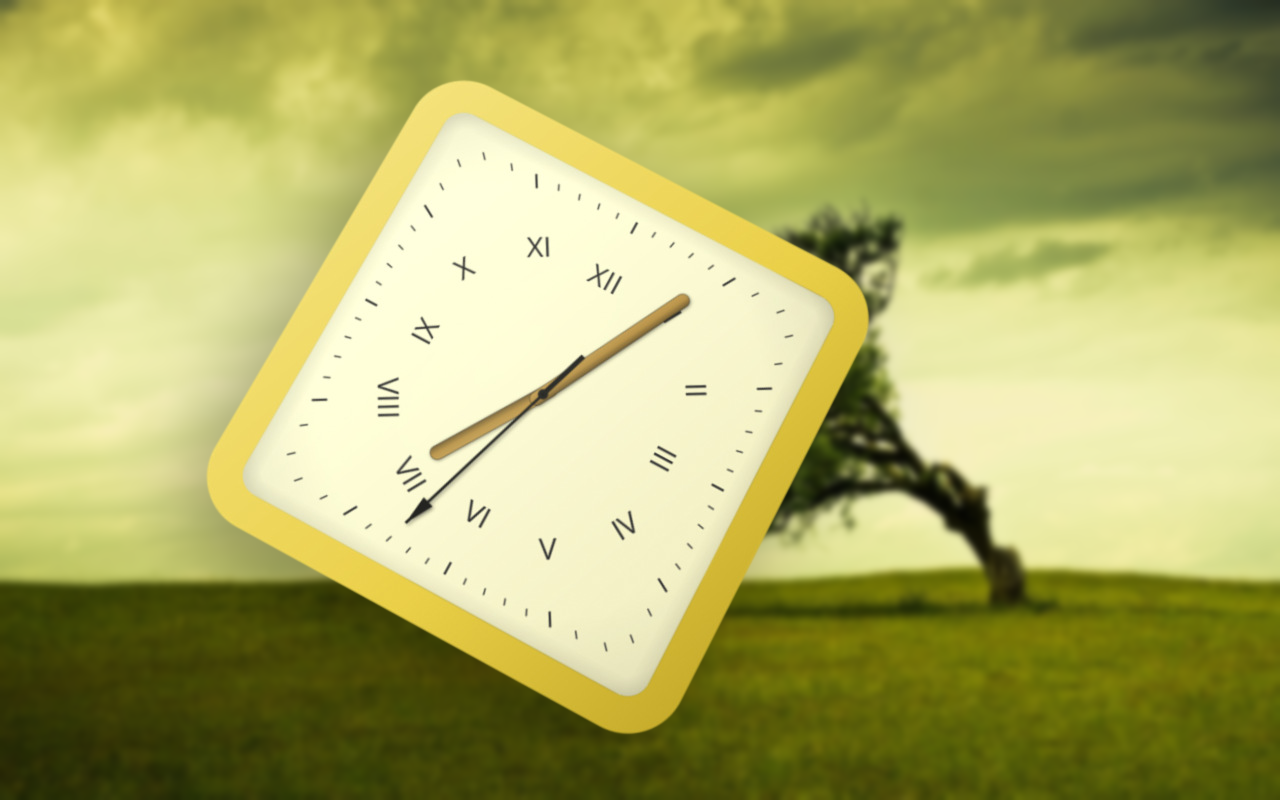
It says 7 h 04 min 33 s
